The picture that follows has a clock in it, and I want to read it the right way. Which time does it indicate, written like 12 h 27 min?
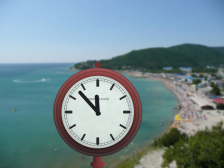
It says 11 h 53 min
